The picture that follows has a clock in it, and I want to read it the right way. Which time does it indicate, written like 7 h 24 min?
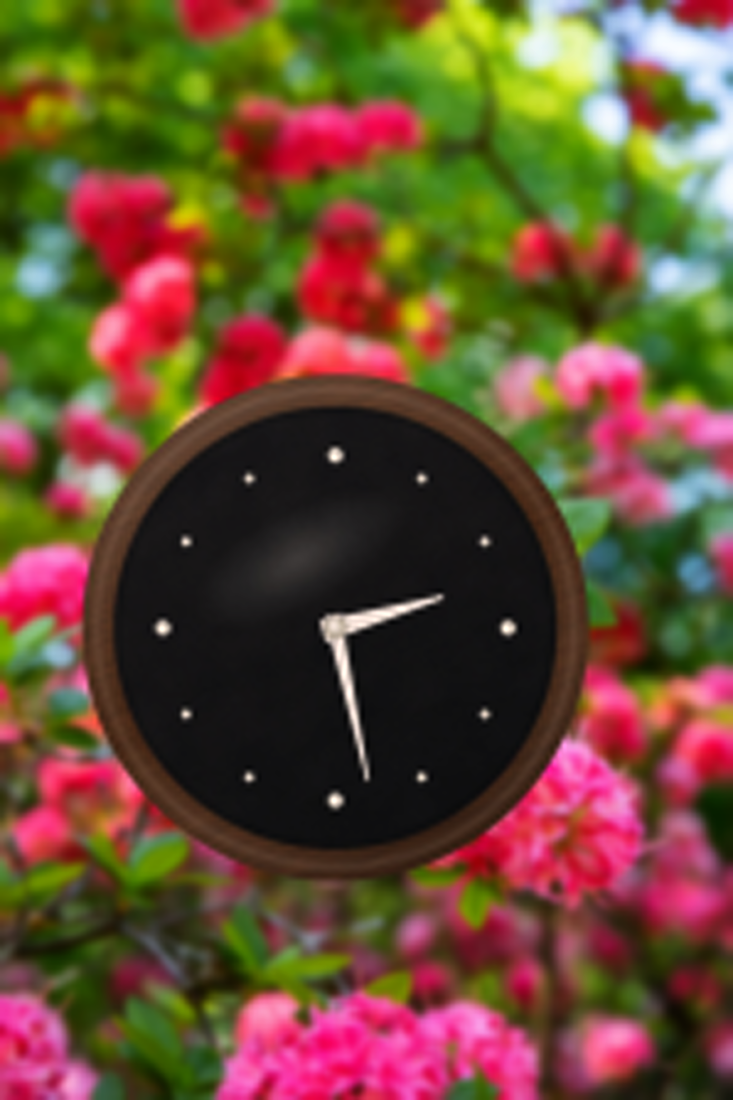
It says 2 h 28 min
